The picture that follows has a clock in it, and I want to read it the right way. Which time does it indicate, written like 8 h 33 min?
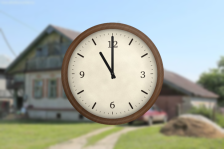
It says 11 h 00 min
